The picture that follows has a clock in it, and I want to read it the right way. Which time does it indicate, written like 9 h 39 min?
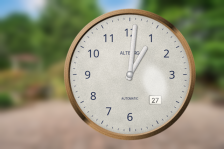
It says 1 h 01 min
